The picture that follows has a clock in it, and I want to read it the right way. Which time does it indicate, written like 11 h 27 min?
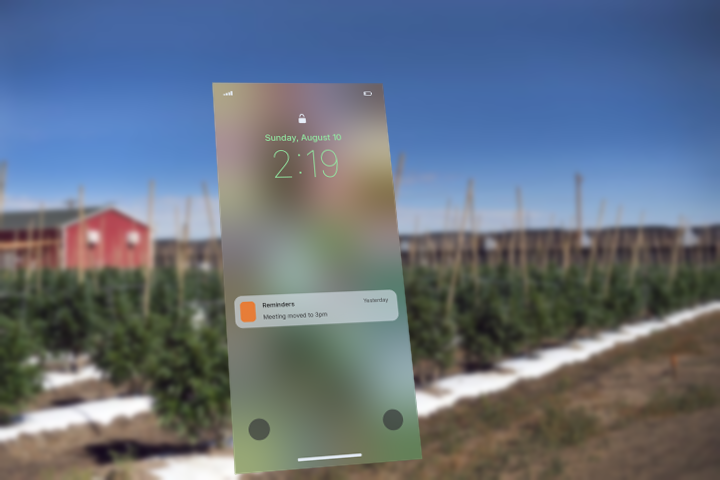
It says 2 h 19 min
